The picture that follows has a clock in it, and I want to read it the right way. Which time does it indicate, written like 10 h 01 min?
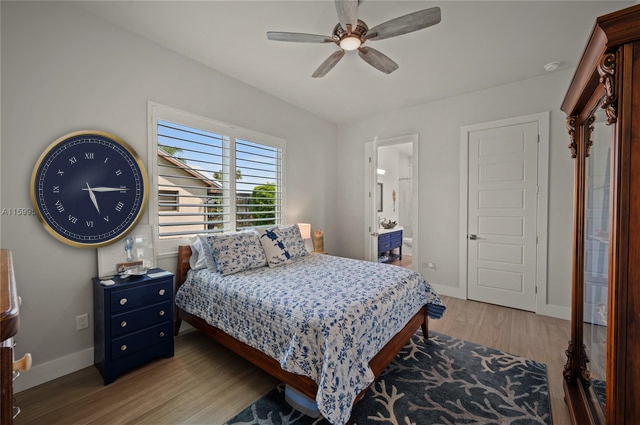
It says 5 h 15 min
